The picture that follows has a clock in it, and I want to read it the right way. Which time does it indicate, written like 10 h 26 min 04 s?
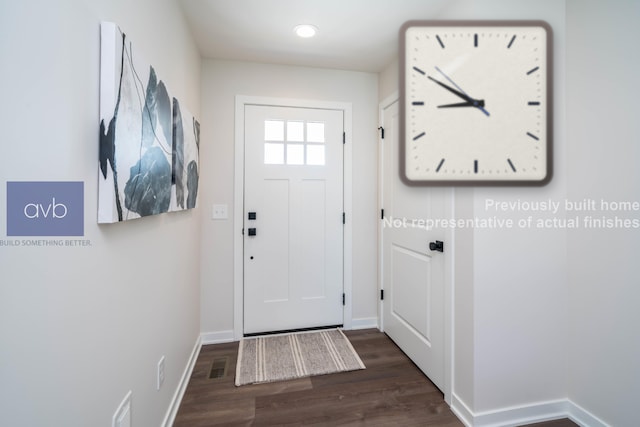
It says 8 h 49 min 52 s
